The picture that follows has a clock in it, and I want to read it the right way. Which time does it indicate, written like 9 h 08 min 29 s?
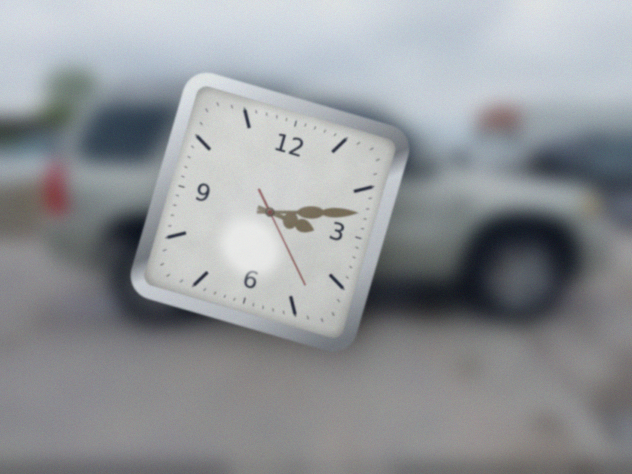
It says 3 h 12 min 23 s
